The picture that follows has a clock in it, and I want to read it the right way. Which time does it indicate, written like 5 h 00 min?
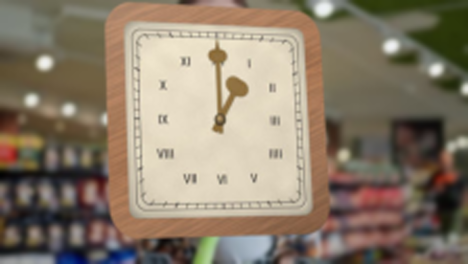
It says 1 h 00 min
